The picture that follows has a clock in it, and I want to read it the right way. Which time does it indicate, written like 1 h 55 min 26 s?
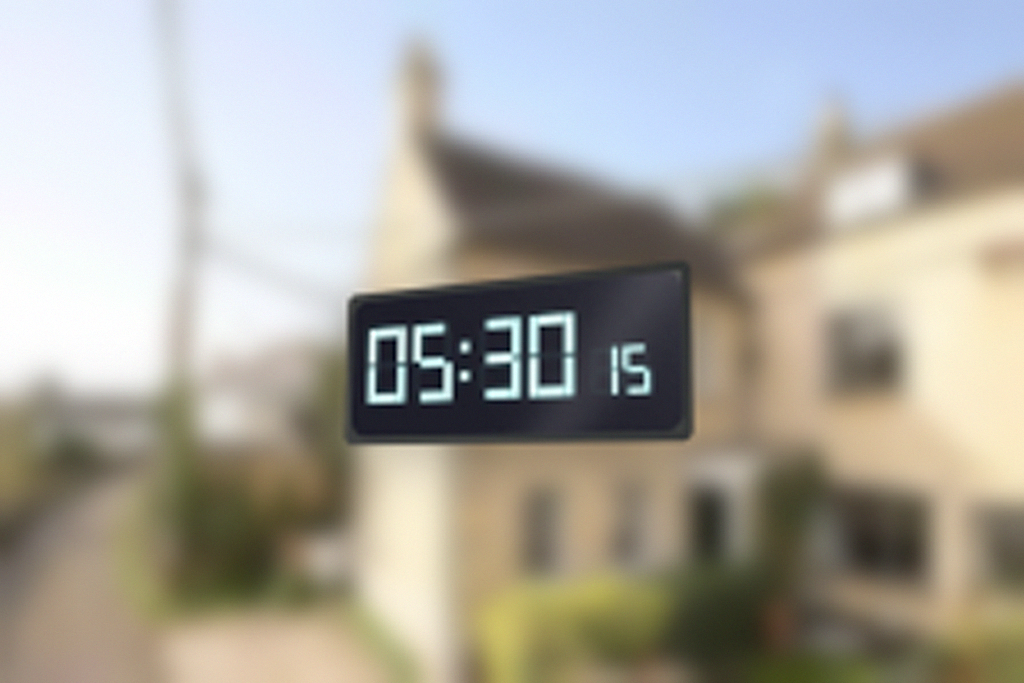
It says 5 h 30 min 15 s
